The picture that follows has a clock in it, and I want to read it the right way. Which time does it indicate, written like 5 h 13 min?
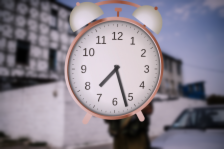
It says 7 h 27 min
